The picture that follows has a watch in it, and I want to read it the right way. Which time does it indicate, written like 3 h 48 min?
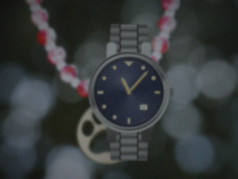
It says 11 h 07 min
